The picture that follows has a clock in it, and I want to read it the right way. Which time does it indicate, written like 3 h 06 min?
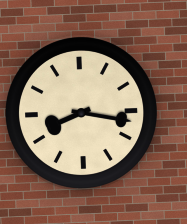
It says 8 h 17 min
